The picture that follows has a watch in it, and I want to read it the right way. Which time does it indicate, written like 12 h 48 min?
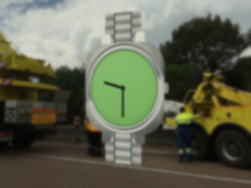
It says 9 h 30 min
